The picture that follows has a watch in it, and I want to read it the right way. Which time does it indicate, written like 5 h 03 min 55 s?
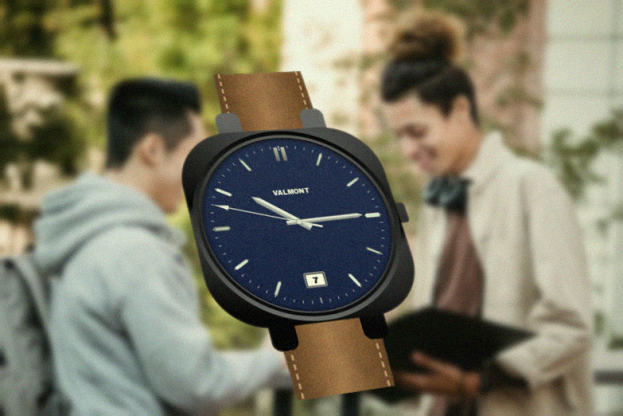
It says 10 h 14 min 48 s
